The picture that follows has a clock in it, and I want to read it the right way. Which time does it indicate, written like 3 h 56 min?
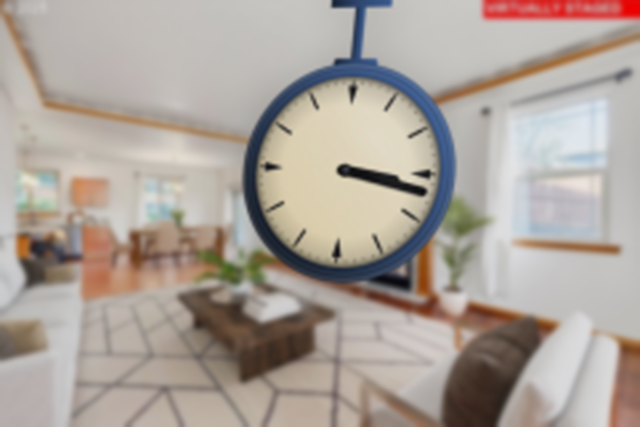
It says 3 h 17 min
